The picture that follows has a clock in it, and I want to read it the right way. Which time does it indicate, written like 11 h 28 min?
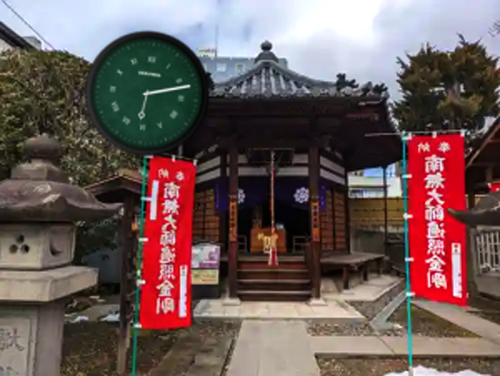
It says 6 h 12 min
